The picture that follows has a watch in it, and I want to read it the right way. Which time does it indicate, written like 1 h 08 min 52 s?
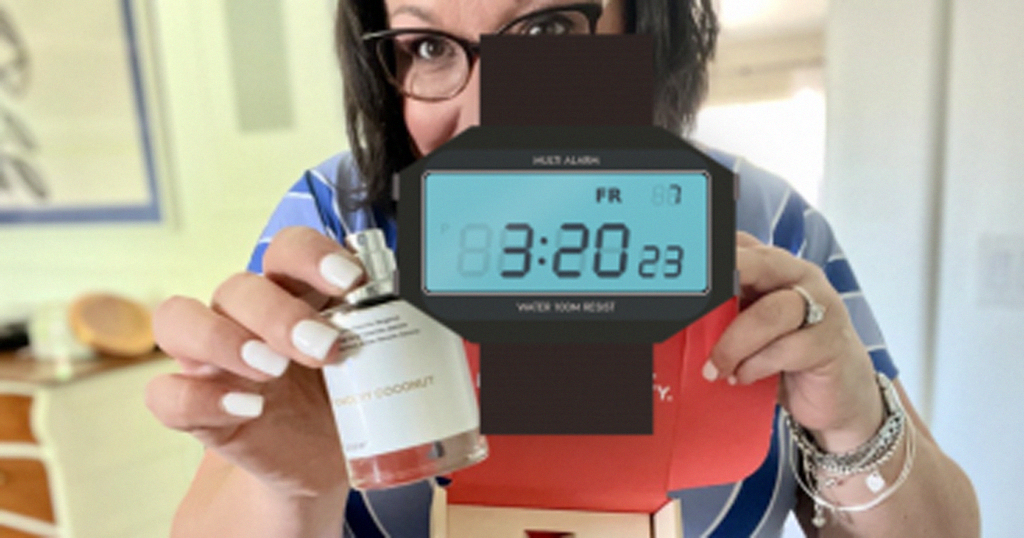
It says 3 h 20 min 23 s
